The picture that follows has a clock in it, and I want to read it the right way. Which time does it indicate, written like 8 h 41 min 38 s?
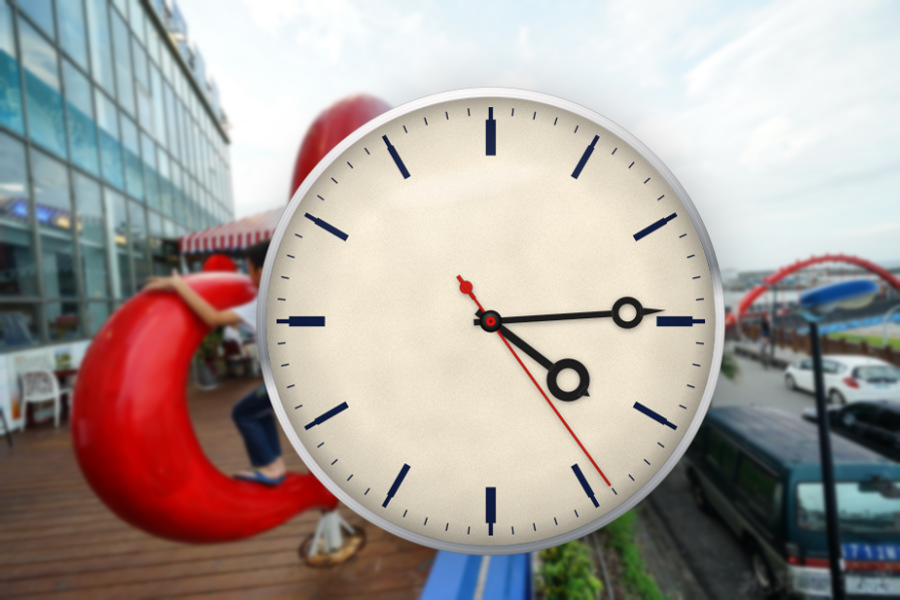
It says 4 h 14 min 24 s
